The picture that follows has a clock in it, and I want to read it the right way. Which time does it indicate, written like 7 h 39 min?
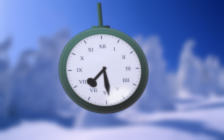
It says 7 h 29 min
